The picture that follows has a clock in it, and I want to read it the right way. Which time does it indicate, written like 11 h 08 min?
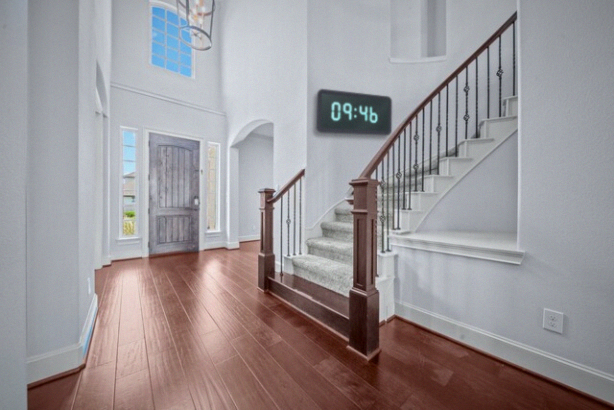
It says 9 h 46 min
